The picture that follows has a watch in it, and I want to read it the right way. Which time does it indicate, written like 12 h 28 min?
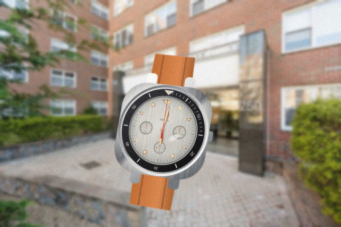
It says 6 h 01 min
